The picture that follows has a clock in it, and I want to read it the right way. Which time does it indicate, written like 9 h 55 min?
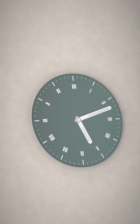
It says 5 h 12 min
